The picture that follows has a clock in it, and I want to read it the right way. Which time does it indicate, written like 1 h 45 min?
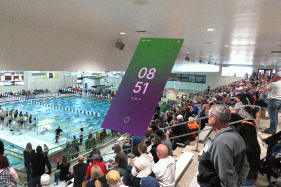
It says 8 h 51 min
